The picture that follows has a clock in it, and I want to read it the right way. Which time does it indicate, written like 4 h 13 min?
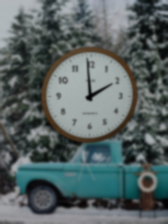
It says 1 h 59 min
